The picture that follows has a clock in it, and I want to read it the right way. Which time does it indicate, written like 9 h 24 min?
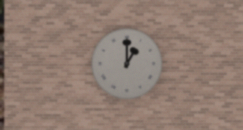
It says 1 h 00 min
